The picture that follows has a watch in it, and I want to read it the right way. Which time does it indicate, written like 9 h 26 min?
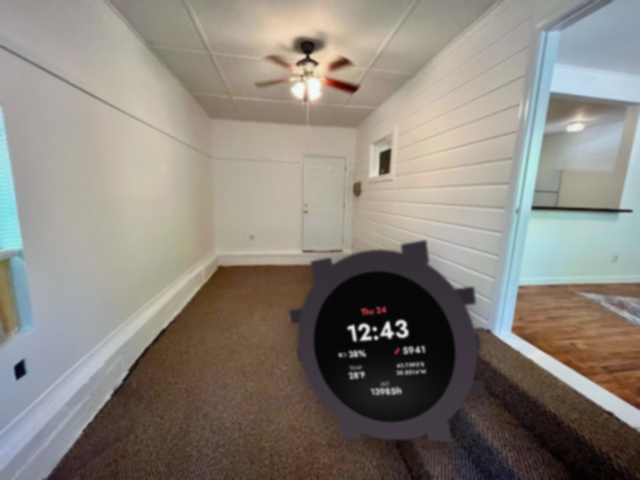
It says 12 h 43 min
